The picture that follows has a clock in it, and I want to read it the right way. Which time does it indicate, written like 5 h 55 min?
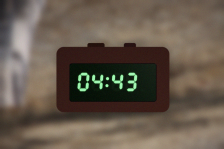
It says 4 h 43 min
